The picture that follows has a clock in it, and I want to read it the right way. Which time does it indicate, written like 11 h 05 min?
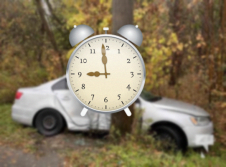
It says 8 h 59 min
